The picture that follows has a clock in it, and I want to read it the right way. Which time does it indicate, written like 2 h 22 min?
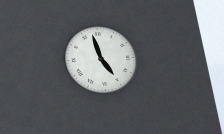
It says 4 h 58 min
